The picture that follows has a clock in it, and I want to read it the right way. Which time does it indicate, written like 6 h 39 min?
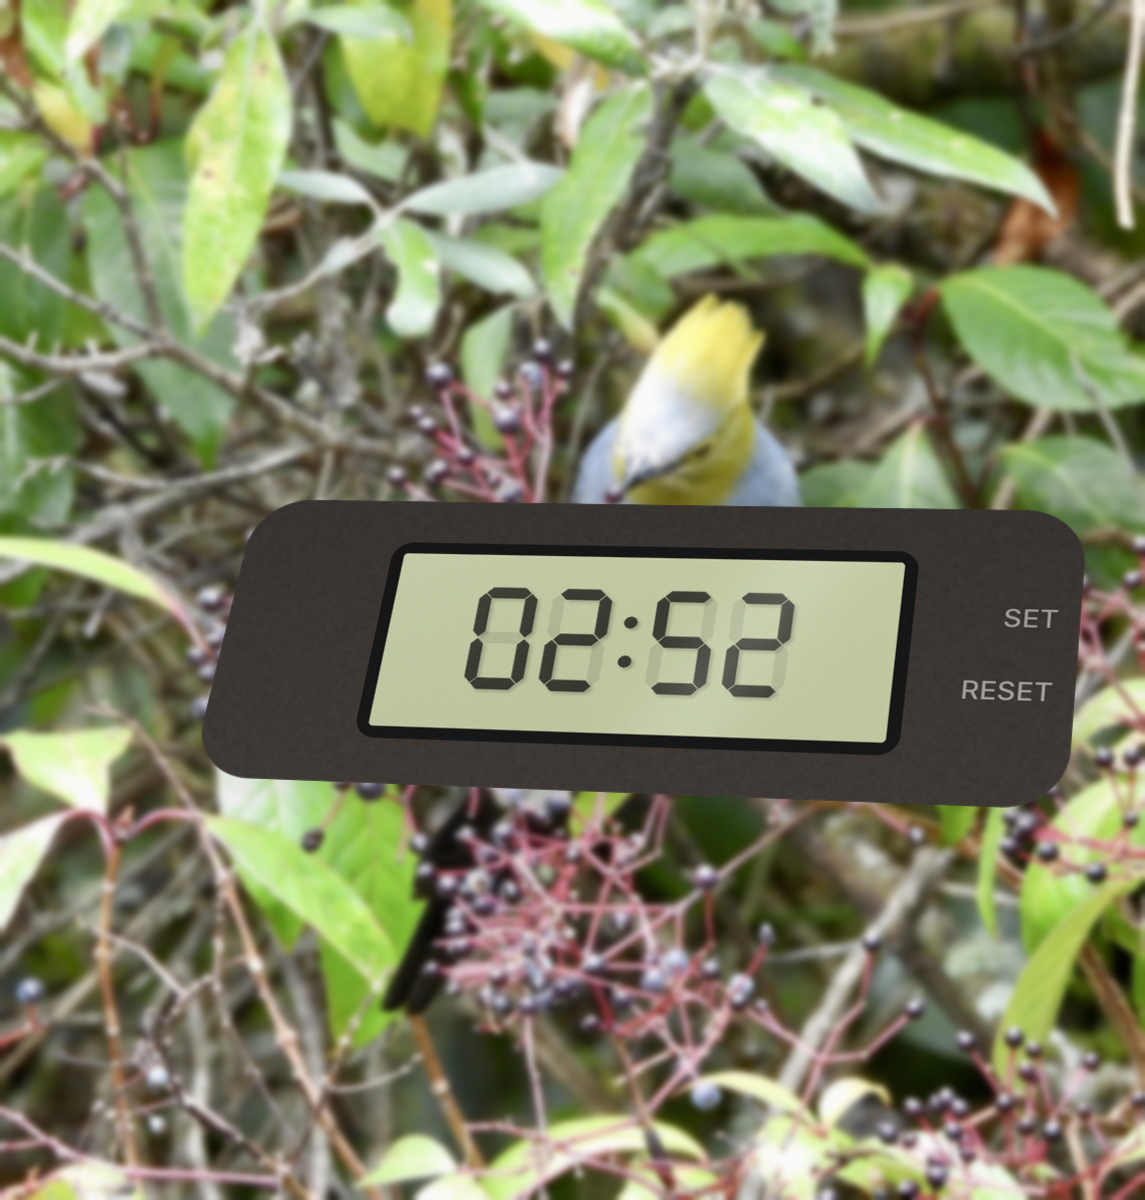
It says 2 h 52 min
